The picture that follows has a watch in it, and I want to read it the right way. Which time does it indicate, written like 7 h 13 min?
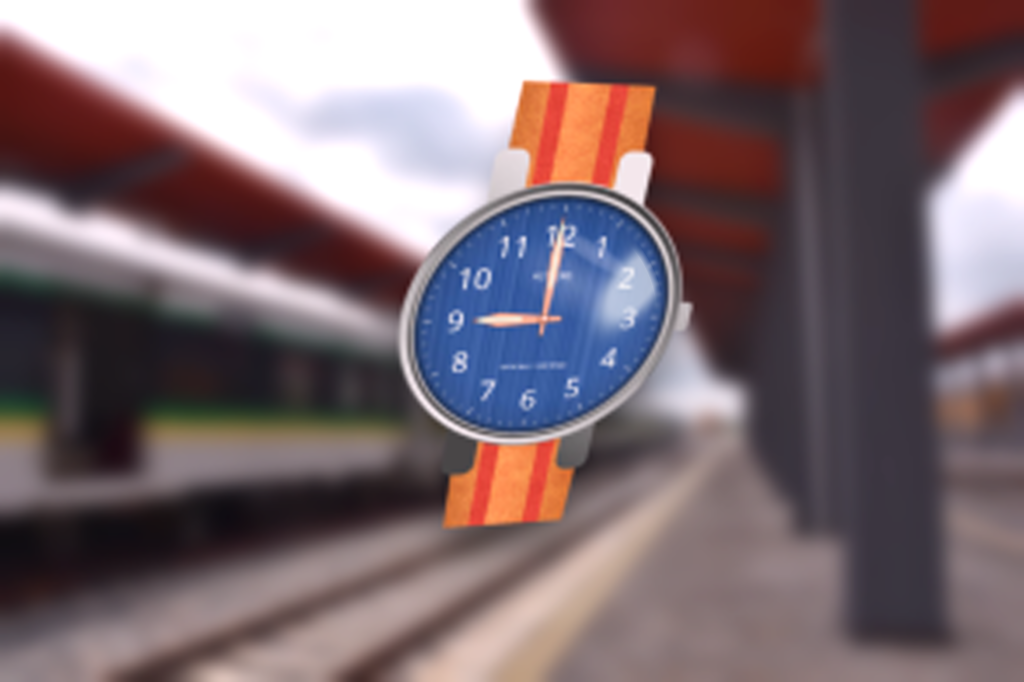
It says 9 h 00 min
